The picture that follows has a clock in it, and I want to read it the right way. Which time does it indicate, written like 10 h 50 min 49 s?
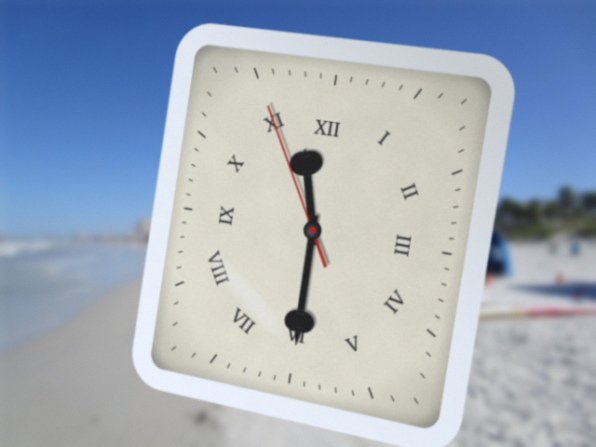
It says 11 h 29 min 55 s
